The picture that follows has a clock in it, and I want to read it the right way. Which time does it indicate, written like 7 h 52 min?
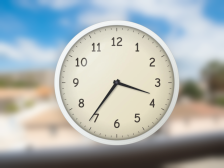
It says 3 h 36 min
